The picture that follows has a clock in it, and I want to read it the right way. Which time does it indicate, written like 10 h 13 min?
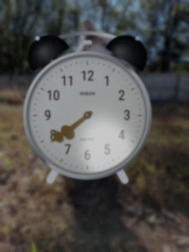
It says 7 h 39 min
